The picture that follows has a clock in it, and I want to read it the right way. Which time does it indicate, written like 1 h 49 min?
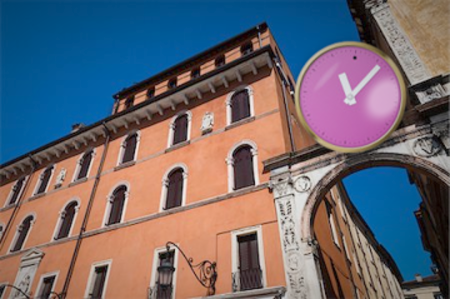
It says 11 h 06 min
